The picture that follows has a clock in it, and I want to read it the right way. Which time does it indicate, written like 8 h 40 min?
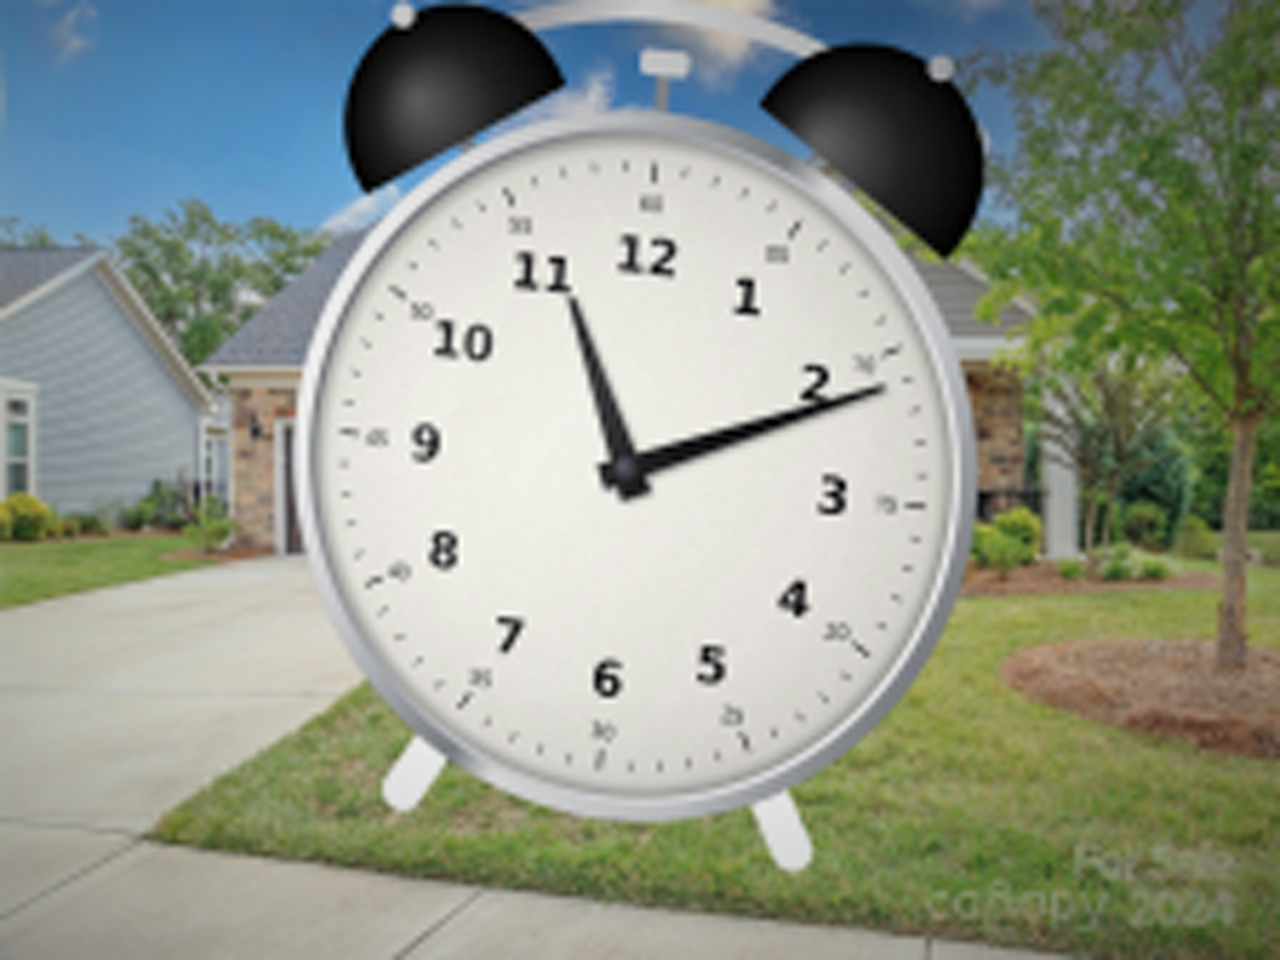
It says 11 h 11 min
